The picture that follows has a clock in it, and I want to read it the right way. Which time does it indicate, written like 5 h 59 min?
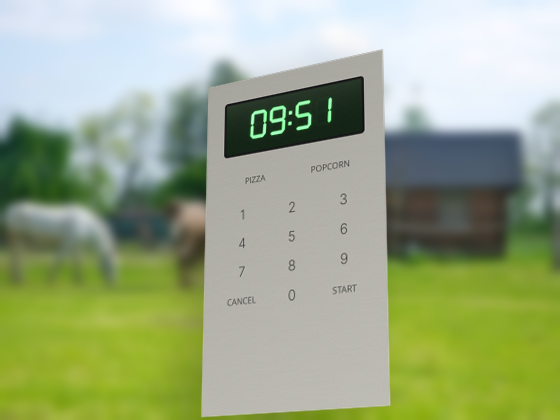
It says 9 h 51 min
